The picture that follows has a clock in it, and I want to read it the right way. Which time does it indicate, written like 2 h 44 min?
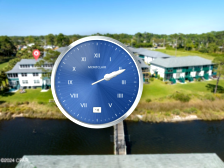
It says 2 h 11 min
